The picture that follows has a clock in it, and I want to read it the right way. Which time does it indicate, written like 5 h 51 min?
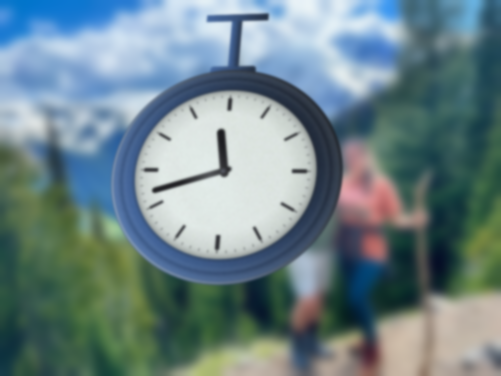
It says 11 h 42 min
